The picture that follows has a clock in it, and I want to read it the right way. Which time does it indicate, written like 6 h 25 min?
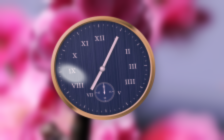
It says 7 h 05 min
